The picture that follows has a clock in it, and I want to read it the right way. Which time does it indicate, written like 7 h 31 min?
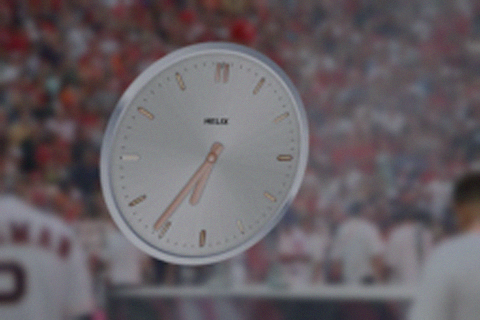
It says 6 h 36 min
